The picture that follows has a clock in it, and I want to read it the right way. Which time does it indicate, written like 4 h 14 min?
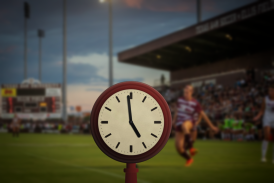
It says 4 h 59 min
